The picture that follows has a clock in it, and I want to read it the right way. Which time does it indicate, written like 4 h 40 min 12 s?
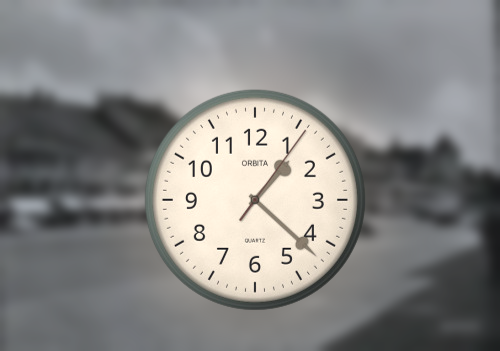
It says 1 h 22 min 06 s
